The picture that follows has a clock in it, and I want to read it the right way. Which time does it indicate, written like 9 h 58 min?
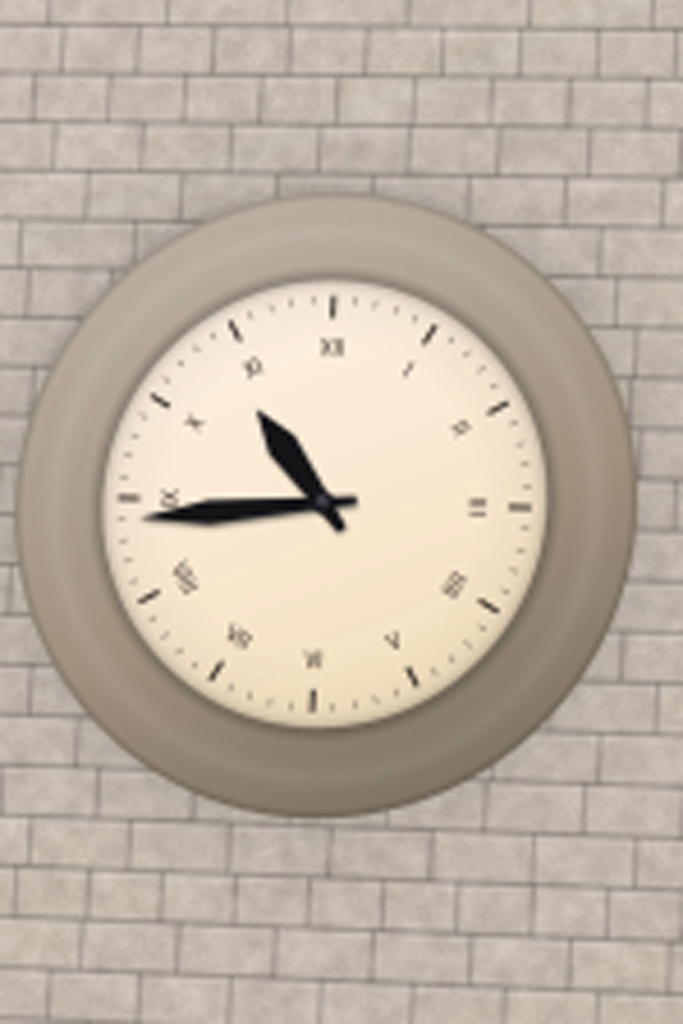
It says 10 h 44 min
